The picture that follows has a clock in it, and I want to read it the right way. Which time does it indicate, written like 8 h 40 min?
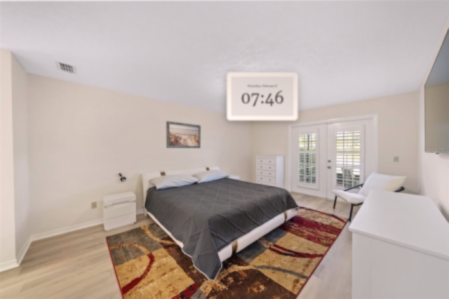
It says 7 h 46 min
